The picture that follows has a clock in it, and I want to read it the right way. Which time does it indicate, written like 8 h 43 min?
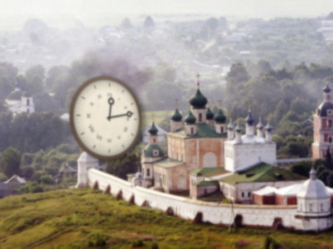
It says 12 h 13 min
